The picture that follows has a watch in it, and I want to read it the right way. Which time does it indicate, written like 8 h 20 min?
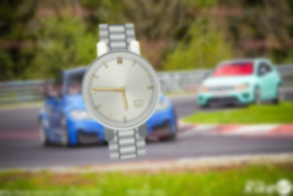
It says 5 h 46 min
